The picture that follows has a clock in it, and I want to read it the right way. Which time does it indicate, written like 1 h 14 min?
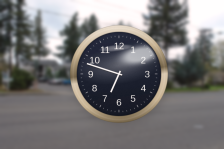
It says 6 h 48 min
